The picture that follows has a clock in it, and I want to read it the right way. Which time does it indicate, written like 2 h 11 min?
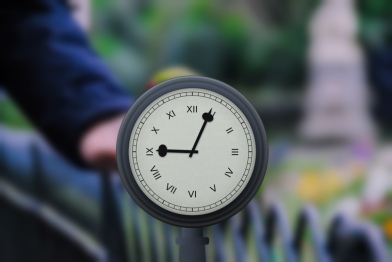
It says 9 h 04 min
